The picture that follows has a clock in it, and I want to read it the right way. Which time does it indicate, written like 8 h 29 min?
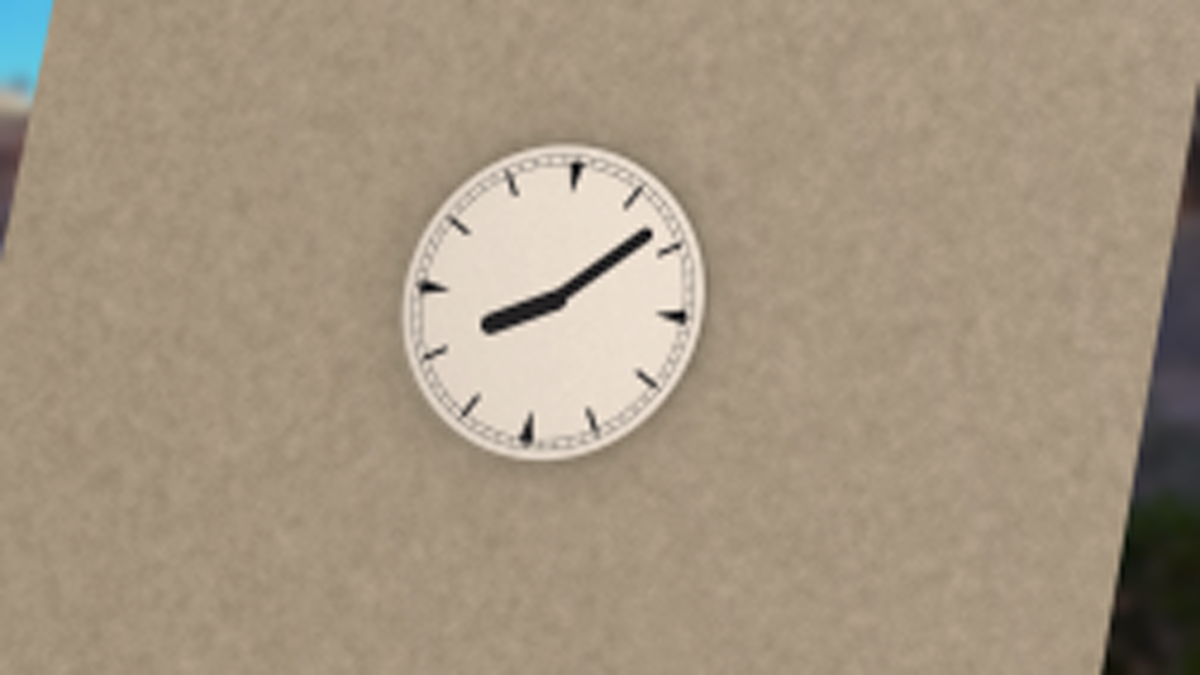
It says 8 h 08 min
